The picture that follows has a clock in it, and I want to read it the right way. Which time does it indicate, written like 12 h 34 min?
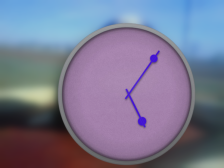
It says 5 h 06 min
